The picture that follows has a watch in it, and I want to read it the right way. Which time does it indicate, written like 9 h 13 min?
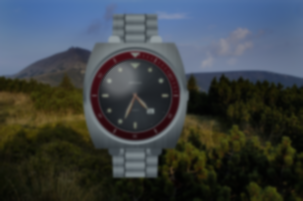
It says 4 h 34 min
